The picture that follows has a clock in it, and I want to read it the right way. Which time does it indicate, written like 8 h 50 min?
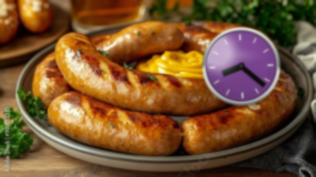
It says 8 h 22 min
